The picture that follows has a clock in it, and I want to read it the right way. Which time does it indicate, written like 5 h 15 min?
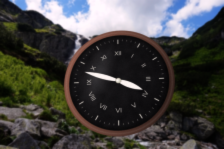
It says 3 h 48 min
